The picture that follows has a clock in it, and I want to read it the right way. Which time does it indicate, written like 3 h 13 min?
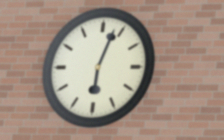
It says 6 h 03 min
